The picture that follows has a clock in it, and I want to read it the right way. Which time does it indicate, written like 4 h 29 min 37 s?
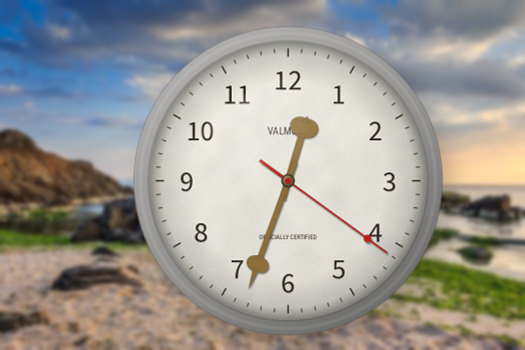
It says 12 h 33 min 21 s
